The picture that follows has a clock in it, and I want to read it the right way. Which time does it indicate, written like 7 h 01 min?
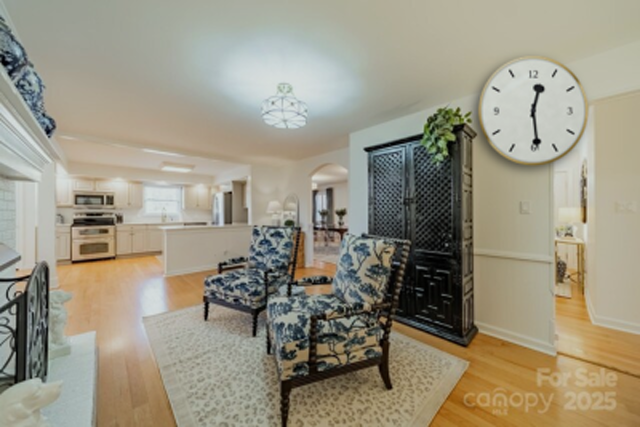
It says 12 h 29 min
